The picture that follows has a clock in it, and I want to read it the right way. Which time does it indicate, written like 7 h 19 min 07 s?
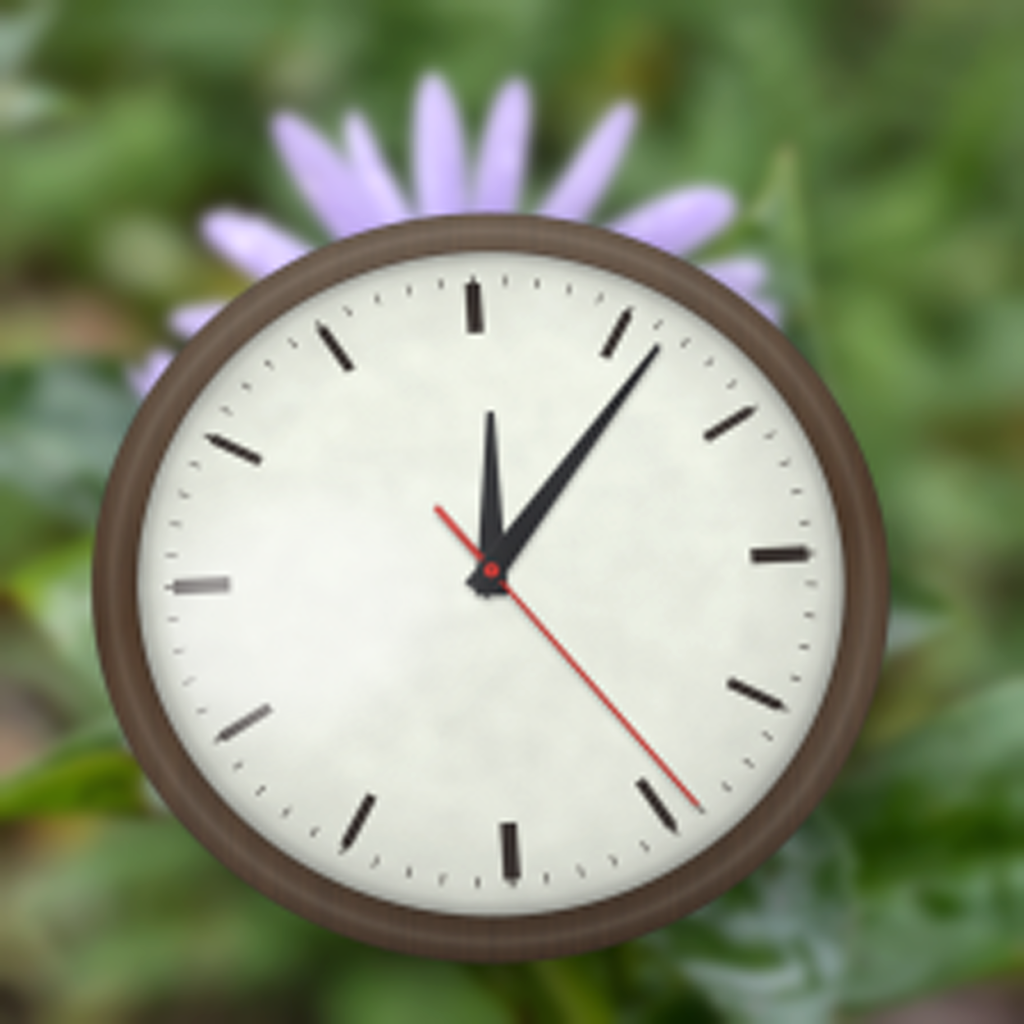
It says 12 h 06 min 24 s
